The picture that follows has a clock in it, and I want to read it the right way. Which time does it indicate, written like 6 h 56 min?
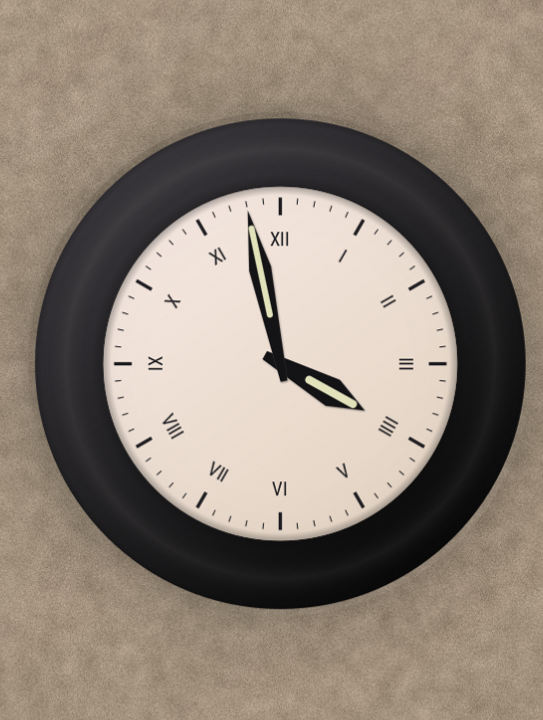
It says 3 h 58 min
